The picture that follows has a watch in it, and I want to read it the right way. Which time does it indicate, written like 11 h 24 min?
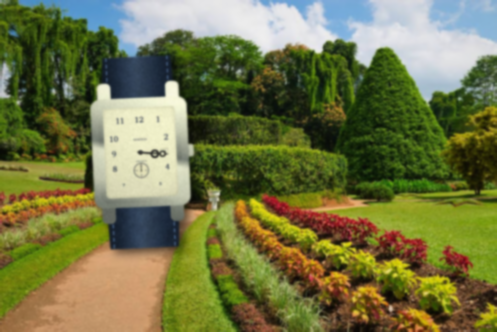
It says 3 h 16 min
